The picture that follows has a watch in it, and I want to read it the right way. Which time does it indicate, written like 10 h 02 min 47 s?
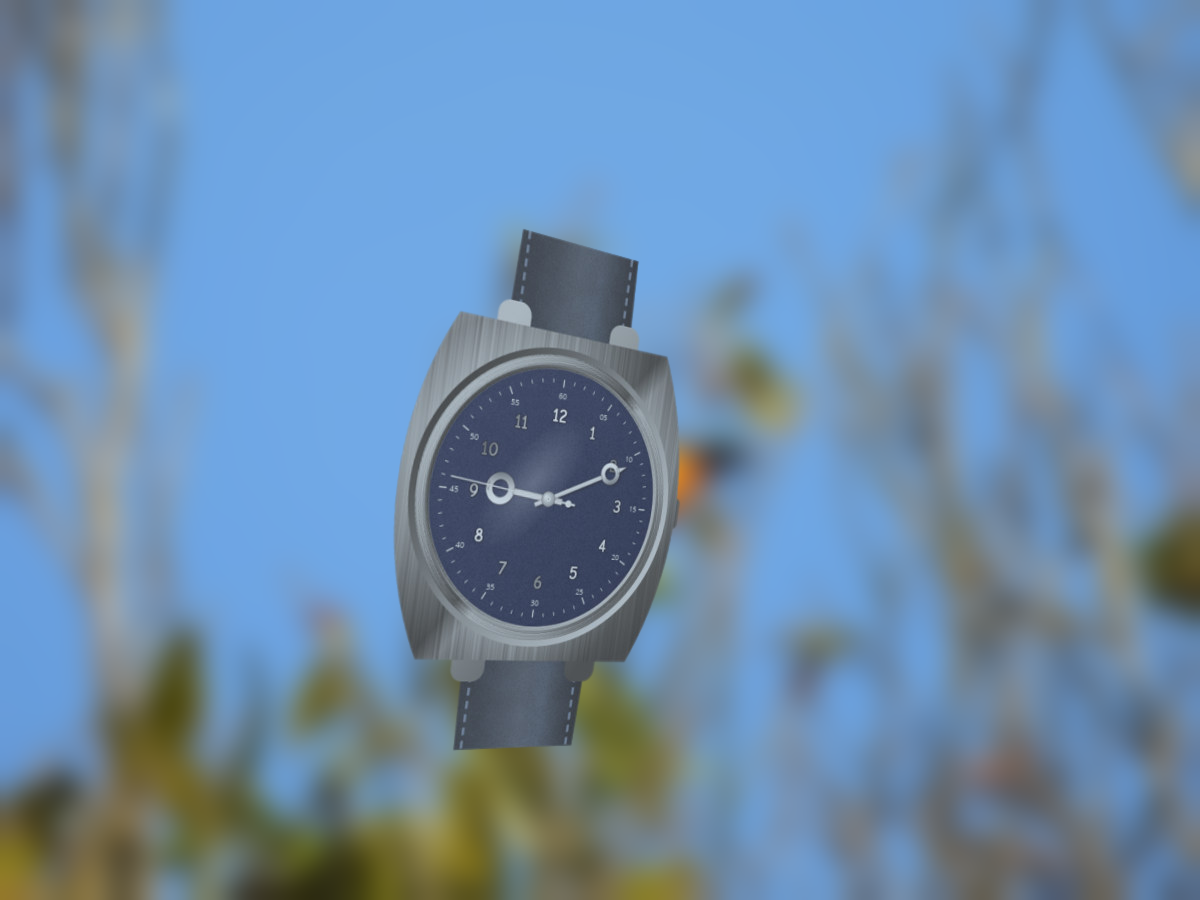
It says 9 h 10 min 46 s
